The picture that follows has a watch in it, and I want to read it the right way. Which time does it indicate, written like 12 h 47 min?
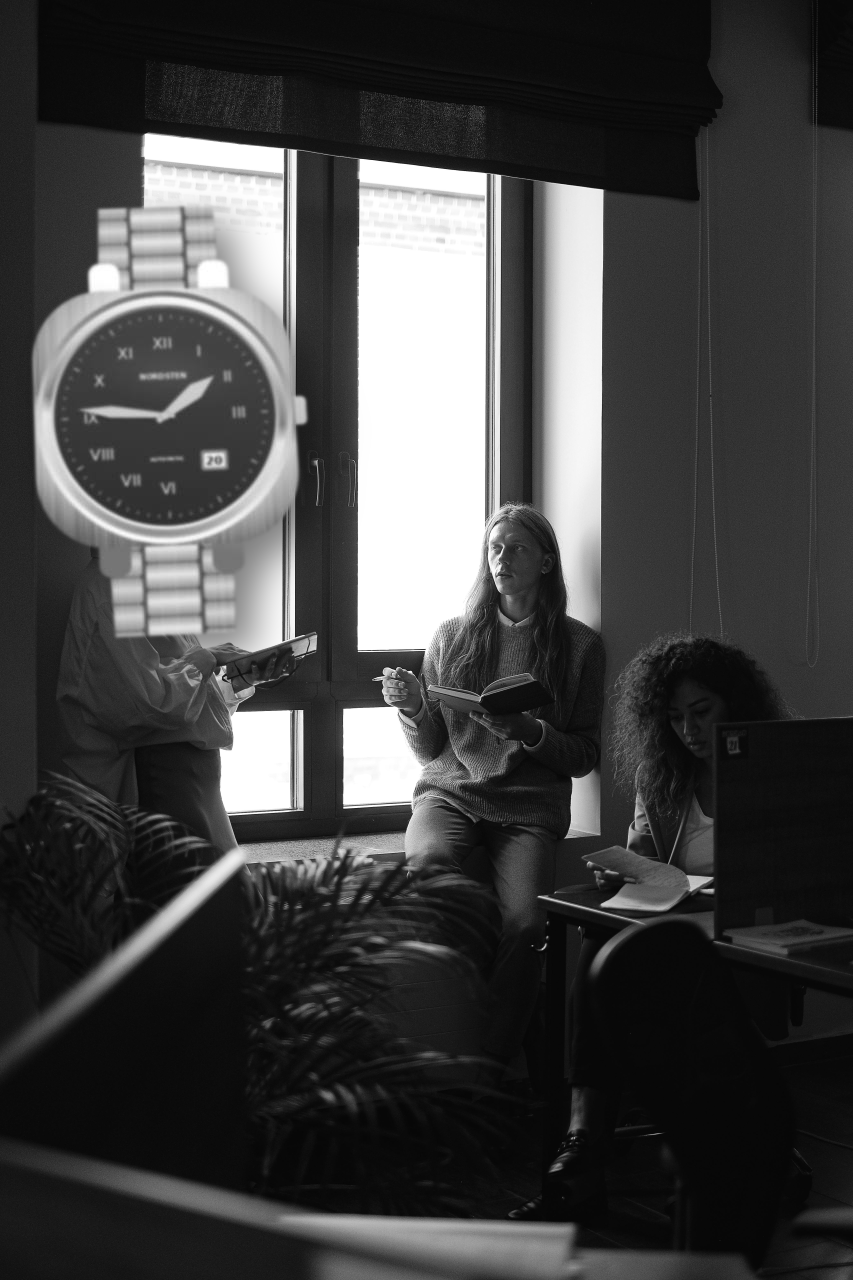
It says 1 h 46 min
